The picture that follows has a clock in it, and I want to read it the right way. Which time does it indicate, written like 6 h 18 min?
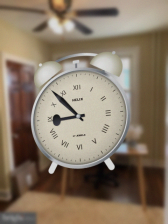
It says 8 h 53 min
